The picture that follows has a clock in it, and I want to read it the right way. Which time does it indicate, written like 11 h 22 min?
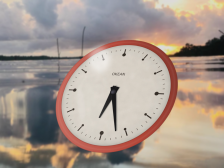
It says 6 h 27 min
